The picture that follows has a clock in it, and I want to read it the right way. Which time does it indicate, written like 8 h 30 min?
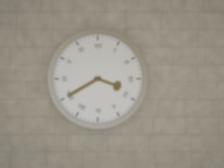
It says 3 h 40 min
